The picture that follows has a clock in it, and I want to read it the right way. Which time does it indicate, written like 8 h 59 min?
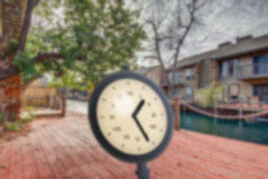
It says 1 h 26 min
